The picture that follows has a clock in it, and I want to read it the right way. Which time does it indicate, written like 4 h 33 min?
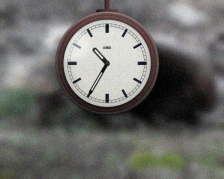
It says 10 h 35 min
